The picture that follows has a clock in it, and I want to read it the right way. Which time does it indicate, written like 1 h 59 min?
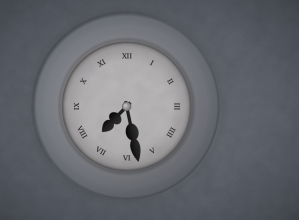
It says 7 h 28 min
